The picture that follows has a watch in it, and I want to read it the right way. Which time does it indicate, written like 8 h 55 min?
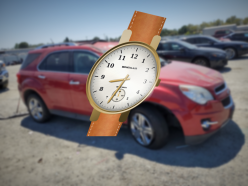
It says 8 h 33 min
